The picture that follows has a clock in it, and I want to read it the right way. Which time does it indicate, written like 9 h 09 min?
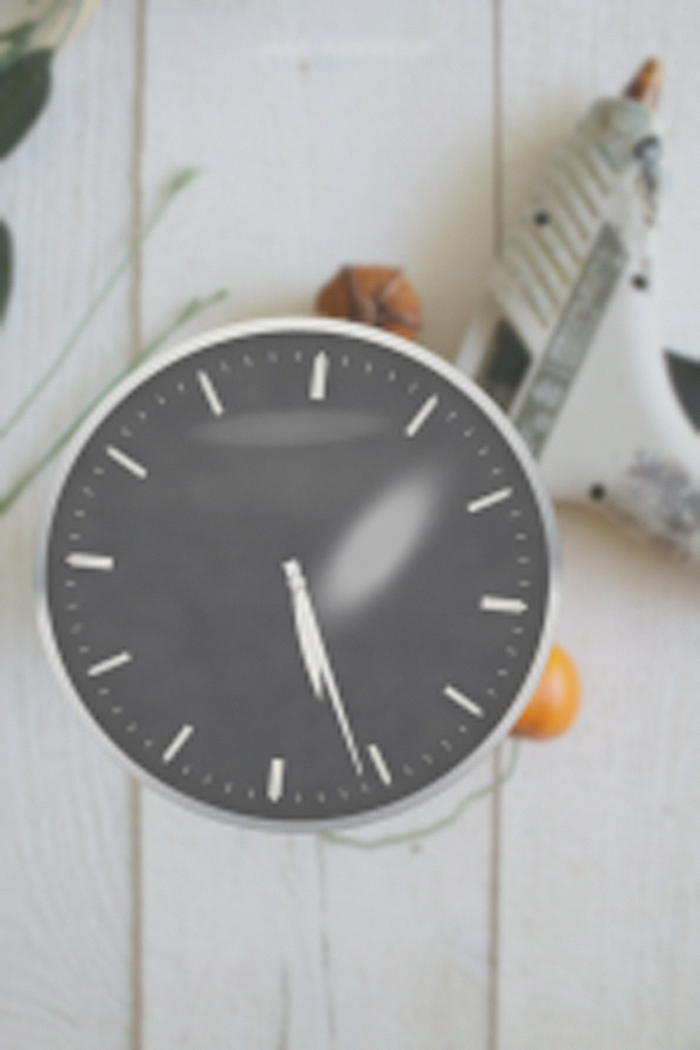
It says 5 h 26 min
